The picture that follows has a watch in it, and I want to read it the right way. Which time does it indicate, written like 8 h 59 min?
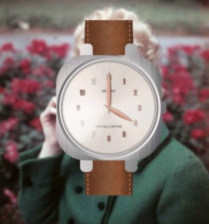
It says 4 h 00 min
